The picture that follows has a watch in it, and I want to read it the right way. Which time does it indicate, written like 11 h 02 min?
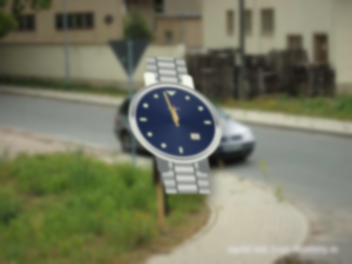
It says 11 h 58 min
